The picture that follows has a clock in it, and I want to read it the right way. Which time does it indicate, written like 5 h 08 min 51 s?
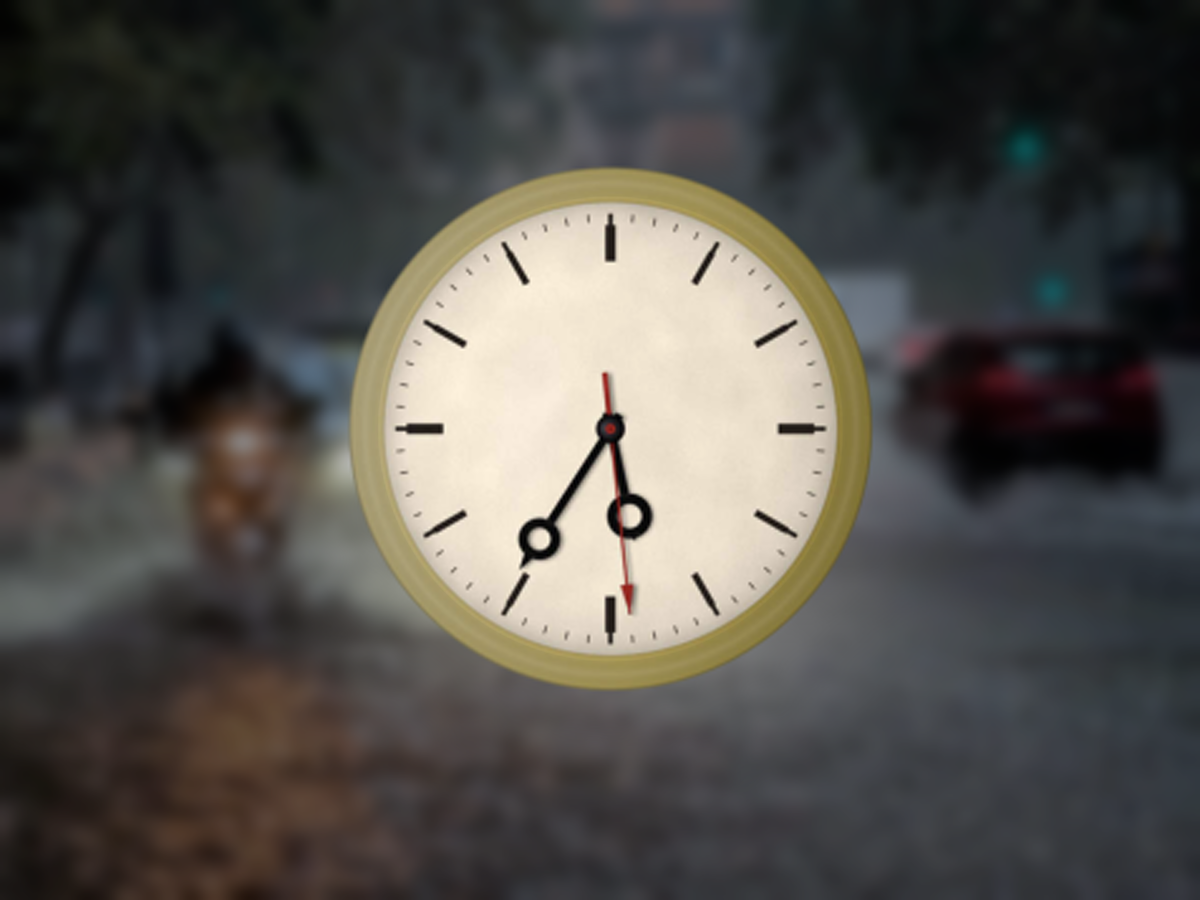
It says 5 h 35 min 29 s
